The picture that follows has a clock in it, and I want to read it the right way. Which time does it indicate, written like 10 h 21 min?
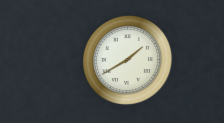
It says 1 h 40 min
